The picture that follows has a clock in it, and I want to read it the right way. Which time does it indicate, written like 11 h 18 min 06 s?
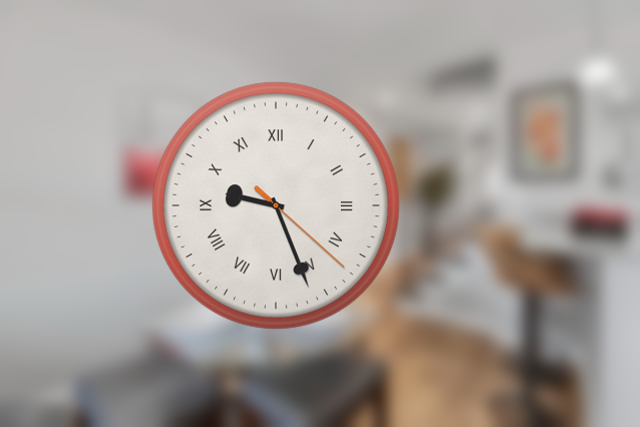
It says 9 h 26 min 22 s
